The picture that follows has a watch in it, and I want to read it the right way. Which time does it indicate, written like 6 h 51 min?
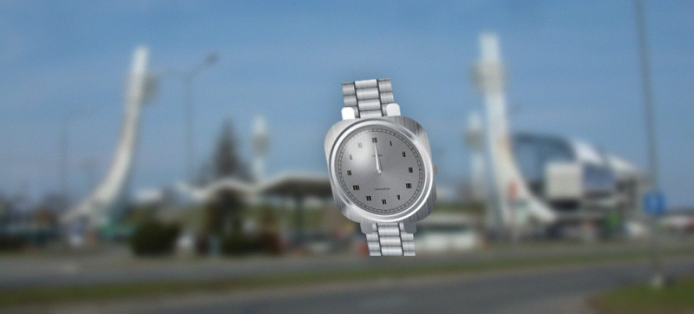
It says 12 h 00 min
